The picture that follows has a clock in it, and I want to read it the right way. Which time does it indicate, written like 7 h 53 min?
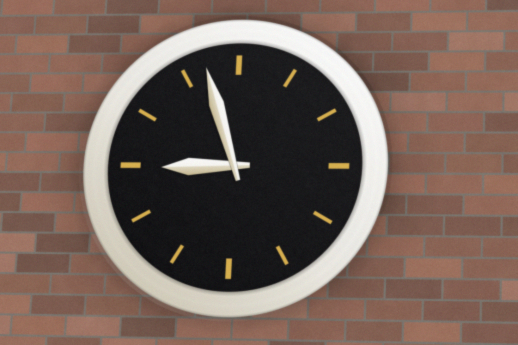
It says 8 h 57 min
